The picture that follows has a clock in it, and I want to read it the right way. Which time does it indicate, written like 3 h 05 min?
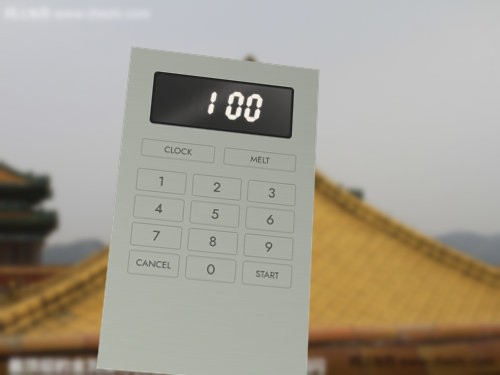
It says 1 h 00 min
